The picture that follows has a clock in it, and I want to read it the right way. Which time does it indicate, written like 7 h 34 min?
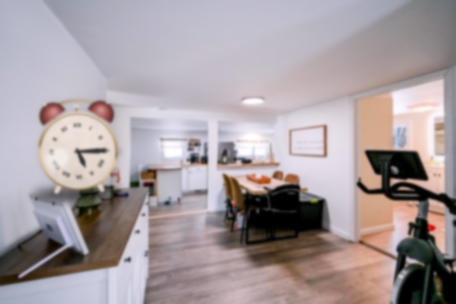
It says 5 h 15 min
